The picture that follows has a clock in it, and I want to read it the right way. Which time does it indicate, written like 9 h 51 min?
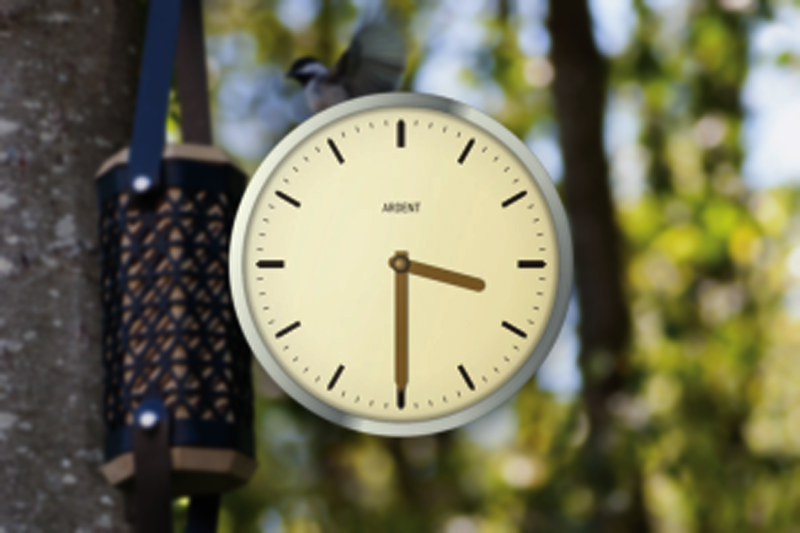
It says 3 h 30 min
